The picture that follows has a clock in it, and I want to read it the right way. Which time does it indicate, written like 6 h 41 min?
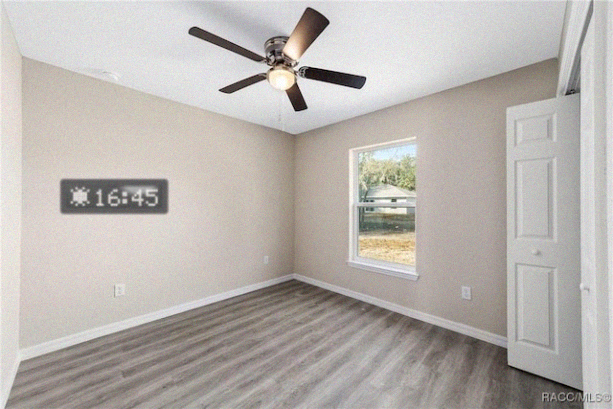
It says 16 h 45 min
